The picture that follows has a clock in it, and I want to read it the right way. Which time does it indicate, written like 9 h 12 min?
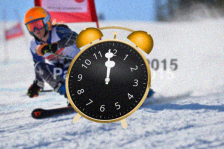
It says 11 h 59 min
